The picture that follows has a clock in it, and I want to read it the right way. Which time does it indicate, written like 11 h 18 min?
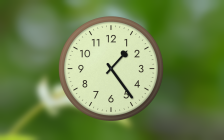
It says 1 h 24 min
